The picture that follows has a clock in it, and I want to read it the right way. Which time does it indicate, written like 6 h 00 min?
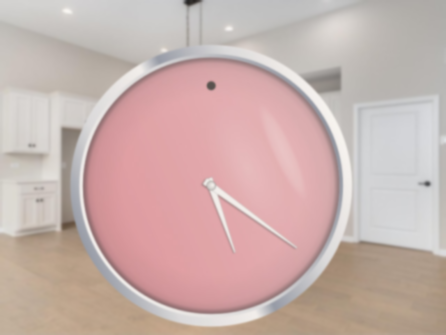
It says 5 h 21 min
